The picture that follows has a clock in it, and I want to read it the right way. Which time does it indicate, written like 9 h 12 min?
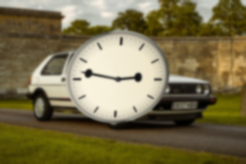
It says 2 h 47 min
